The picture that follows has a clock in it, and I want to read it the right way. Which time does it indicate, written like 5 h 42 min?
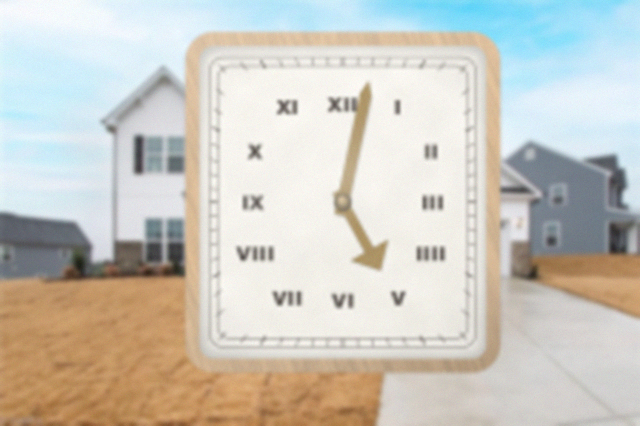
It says 5 h 02 min
